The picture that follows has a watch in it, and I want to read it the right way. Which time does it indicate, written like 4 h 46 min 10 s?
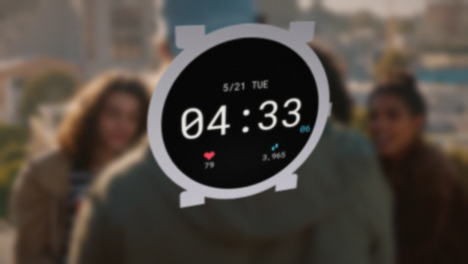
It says 4 h 33 min 06 s
